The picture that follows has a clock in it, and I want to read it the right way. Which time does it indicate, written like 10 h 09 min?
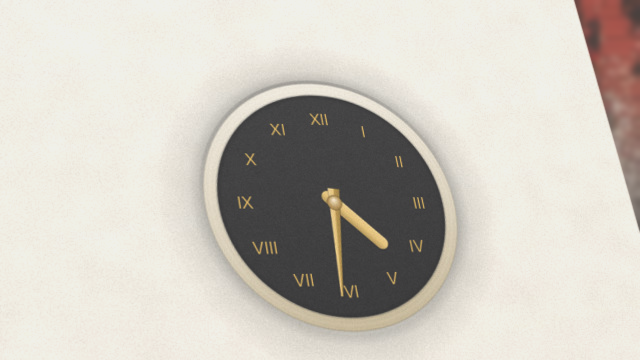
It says 4 h 31 min
